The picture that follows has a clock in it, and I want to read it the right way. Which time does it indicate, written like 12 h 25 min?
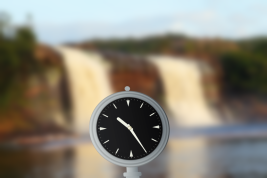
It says 10 h 25 min
